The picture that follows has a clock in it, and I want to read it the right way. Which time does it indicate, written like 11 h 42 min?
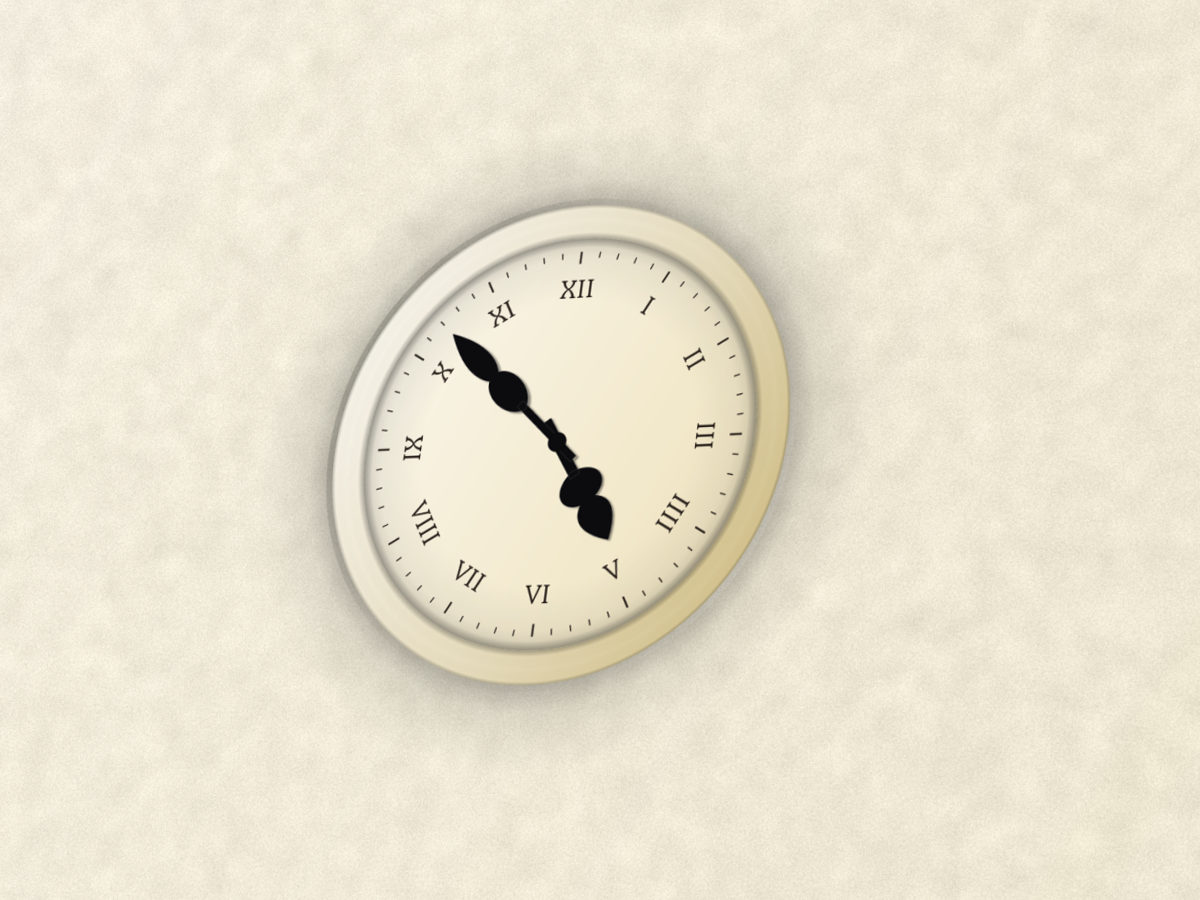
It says 4 h 52 min
